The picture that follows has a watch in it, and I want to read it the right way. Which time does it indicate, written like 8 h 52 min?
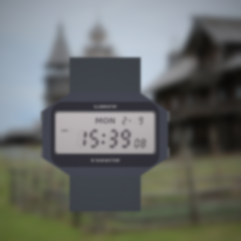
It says 15 h 39 min
